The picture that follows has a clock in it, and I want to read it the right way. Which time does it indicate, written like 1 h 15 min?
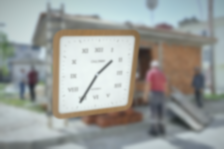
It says 1 h 35 min
